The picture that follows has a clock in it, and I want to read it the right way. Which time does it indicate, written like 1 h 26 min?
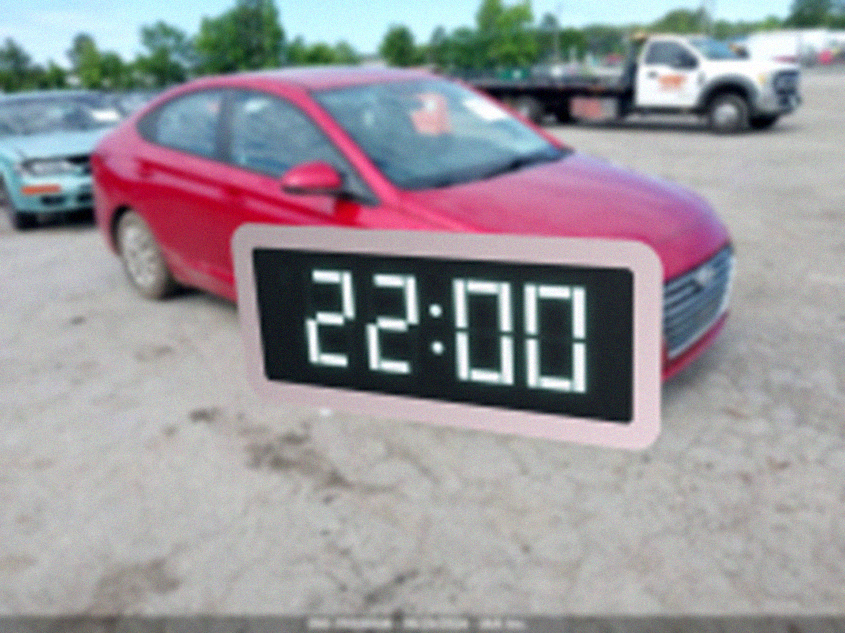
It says 22 h 00 min
